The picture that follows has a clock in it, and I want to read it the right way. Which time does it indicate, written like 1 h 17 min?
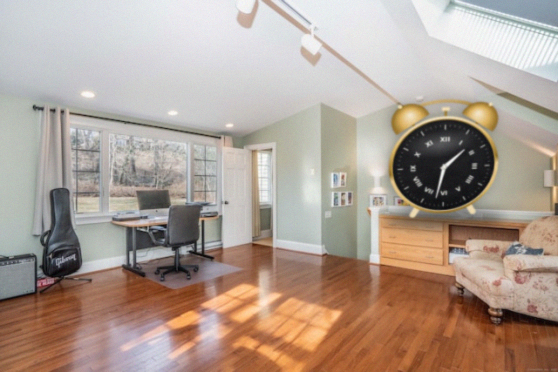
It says 1 h 32 min
